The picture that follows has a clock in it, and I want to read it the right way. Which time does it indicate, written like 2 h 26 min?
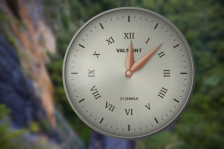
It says 12 h 08 min
